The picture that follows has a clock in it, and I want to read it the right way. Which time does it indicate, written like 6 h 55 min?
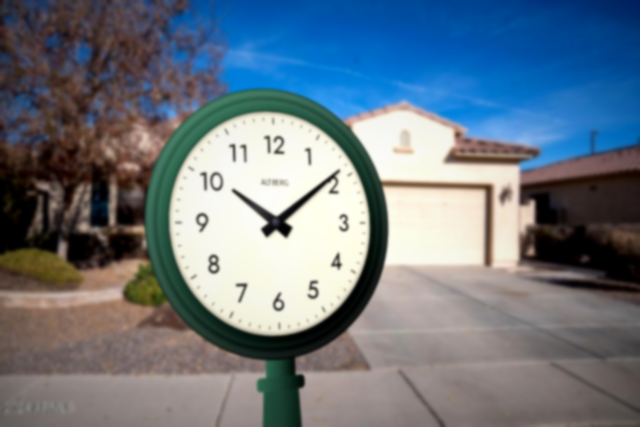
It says 10 h 09 min
